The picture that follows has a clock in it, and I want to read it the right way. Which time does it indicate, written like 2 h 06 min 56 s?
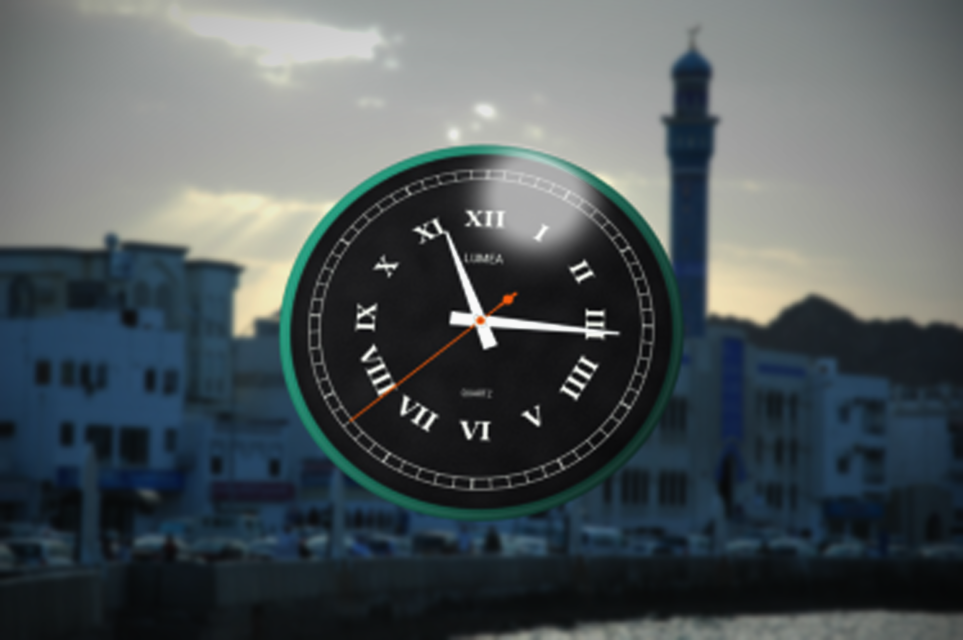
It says 11 h 15 min 38 s
